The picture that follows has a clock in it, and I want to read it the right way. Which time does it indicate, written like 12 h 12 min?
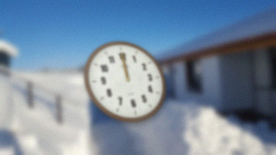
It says 12 h 00 min
